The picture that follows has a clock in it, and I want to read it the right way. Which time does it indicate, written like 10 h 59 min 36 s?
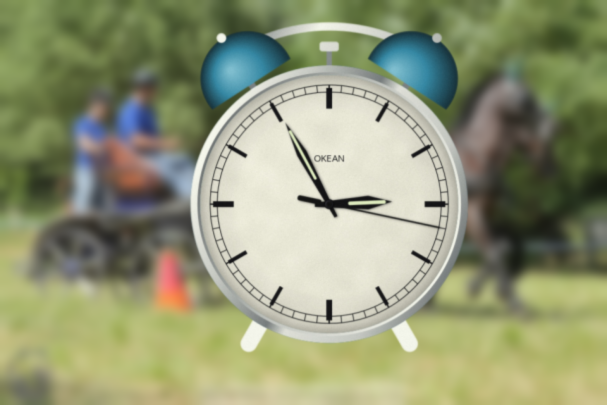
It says 2 h 55 min 17 s
